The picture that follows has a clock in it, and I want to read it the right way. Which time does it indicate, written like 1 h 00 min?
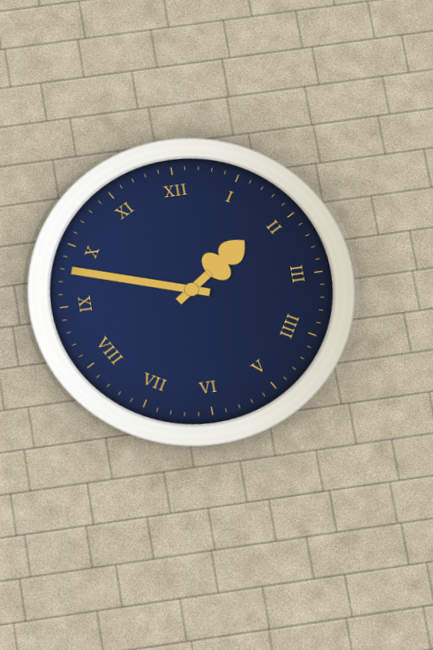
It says 1 h 48 min
